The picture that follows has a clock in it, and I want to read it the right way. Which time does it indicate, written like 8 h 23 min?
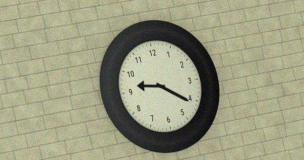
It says 9 h 21 min
